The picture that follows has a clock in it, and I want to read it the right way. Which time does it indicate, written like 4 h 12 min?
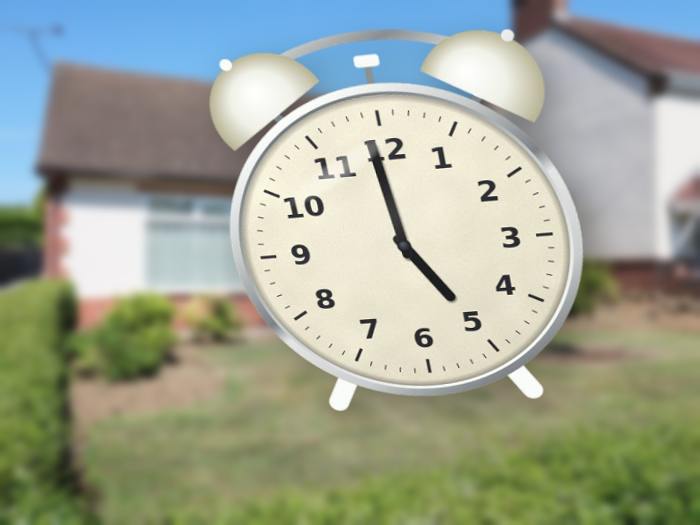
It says 4 h 59 min
